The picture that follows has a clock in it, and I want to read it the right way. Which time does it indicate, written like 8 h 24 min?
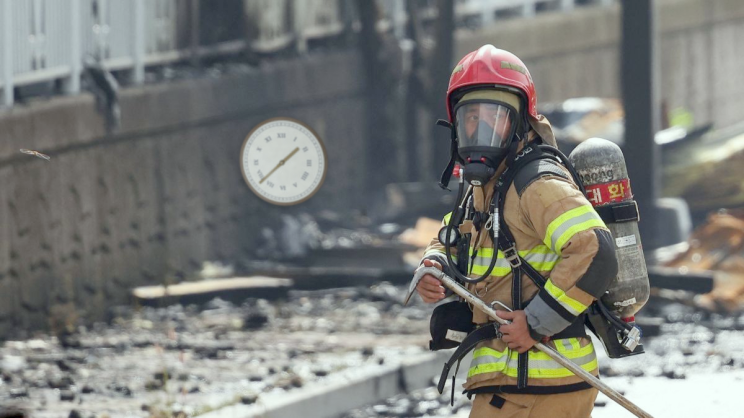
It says 1 h 38 min
